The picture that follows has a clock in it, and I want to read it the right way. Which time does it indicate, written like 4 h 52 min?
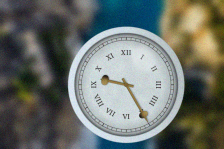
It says 9 h 25 min
